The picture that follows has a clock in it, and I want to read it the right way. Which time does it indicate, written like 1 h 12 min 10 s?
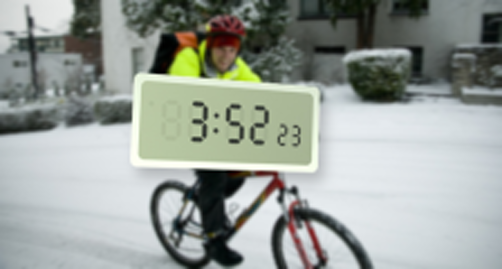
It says 3 h 52 min 23 s
